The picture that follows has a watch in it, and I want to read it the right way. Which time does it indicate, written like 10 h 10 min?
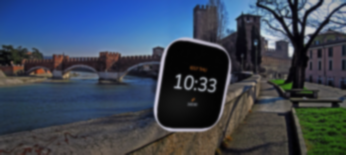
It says 10 h 33 min
